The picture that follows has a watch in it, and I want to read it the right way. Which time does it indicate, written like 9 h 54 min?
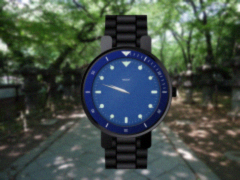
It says 9 h 48 min
